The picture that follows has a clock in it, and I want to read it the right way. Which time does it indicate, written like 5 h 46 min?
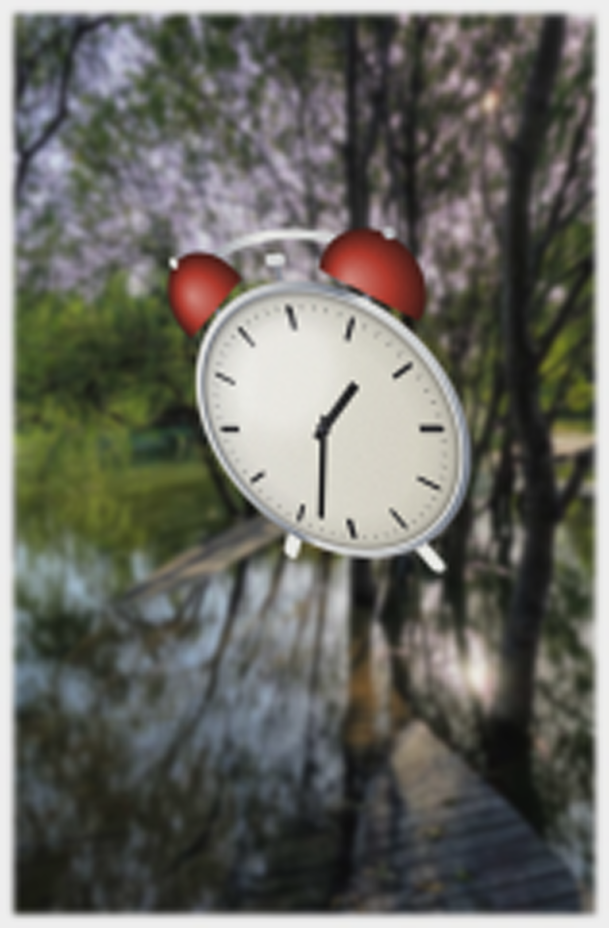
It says 1 h 33 min
